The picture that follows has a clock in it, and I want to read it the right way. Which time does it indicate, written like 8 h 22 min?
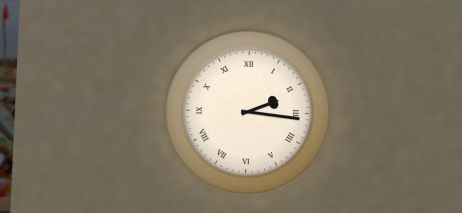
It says 2 h 16 min
